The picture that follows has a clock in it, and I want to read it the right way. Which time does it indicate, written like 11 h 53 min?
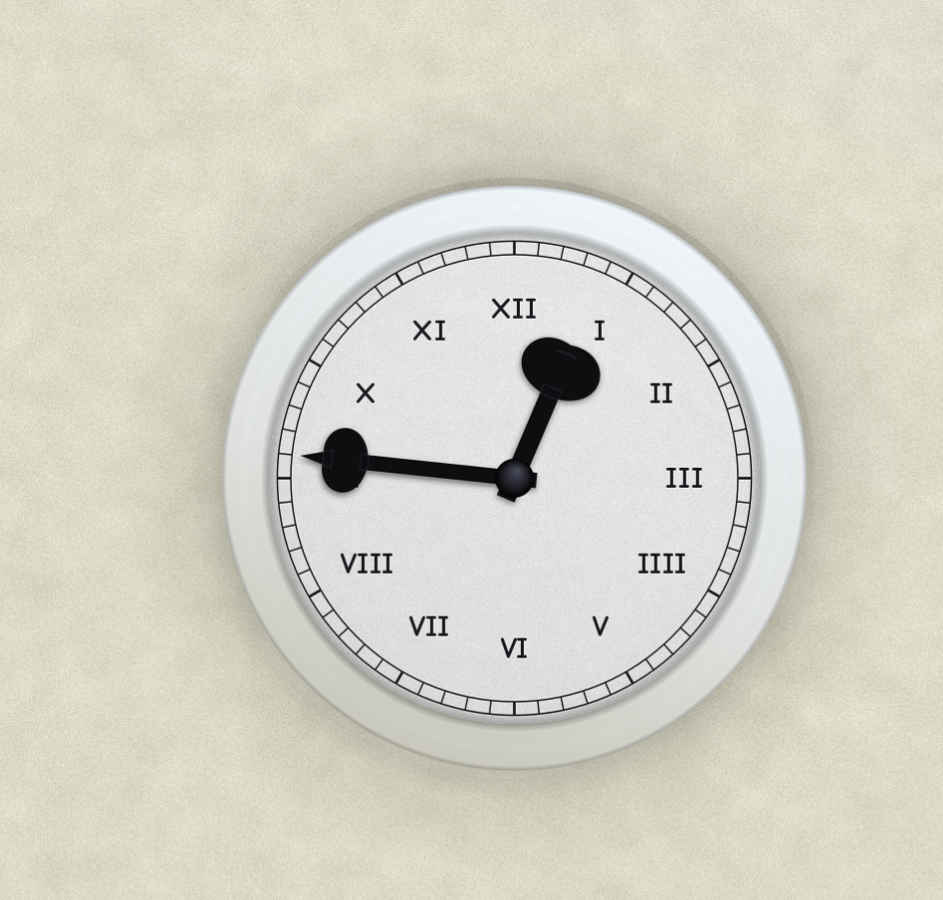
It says 12 h 46 min
